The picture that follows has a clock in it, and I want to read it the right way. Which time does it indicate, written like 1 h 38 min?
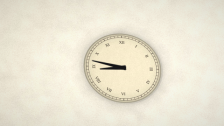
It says 8 h 47 min
